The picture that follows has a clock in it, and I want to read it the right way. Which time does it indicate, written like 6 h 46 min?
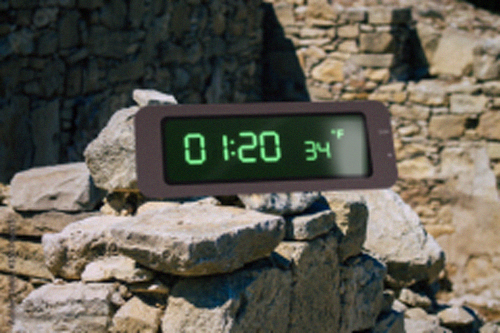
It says 1 h 20 min
